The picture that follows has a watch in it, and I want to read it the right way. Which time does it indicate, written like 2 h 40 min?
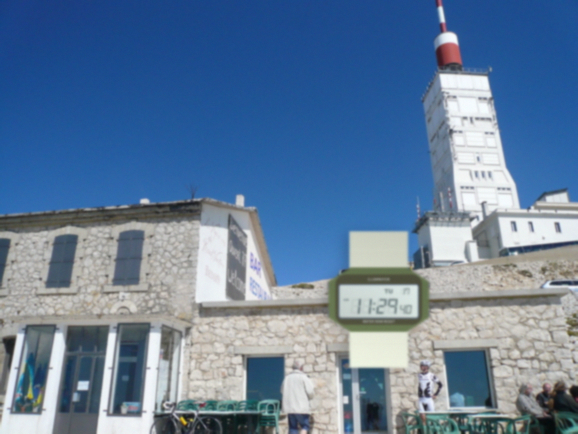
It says 11 h 29 min
